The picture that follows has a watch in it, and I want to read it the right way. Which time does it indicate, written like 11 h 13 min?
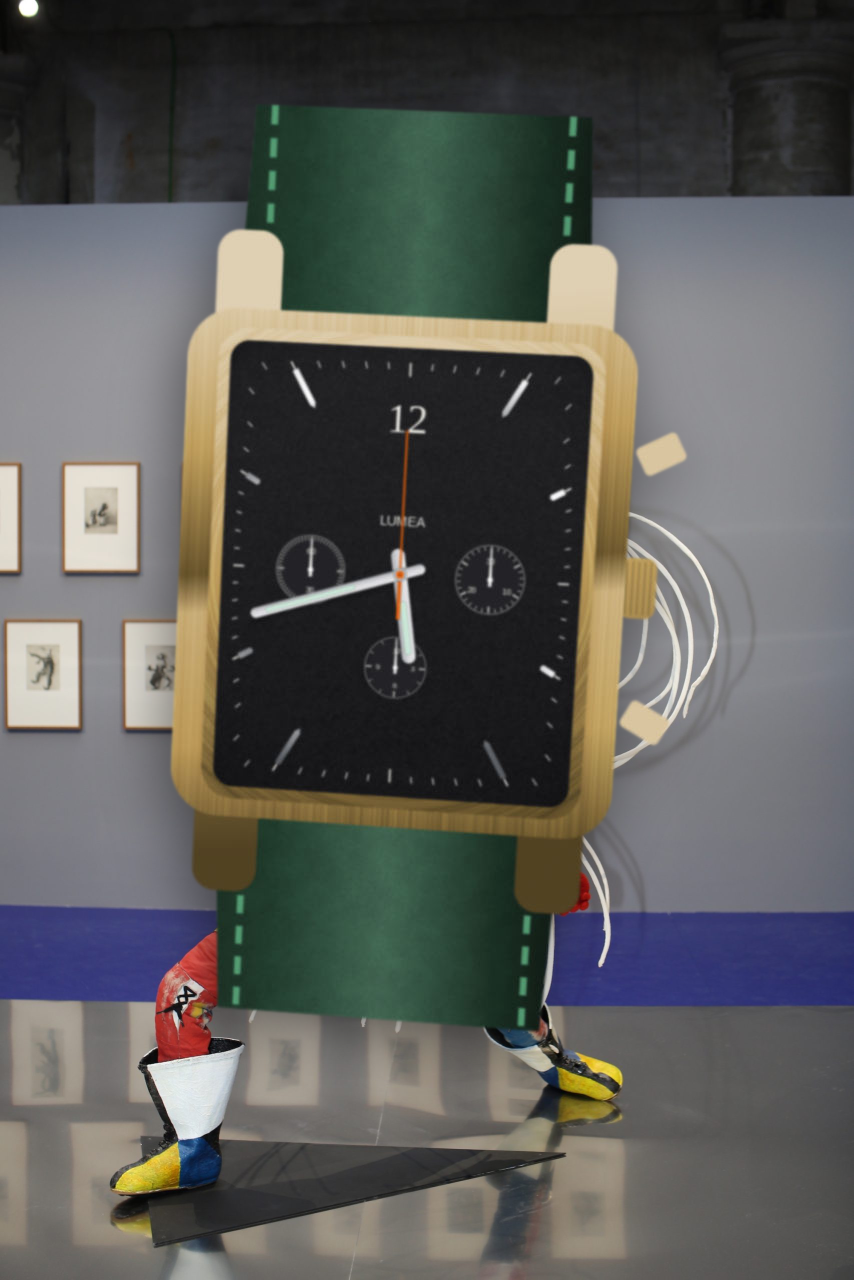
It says 5 h 42 min
